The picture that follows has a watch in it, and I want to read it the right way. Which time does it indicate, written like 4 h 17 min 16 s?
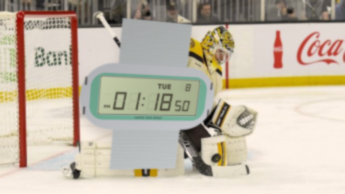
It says 1 h 18 min 50 s
